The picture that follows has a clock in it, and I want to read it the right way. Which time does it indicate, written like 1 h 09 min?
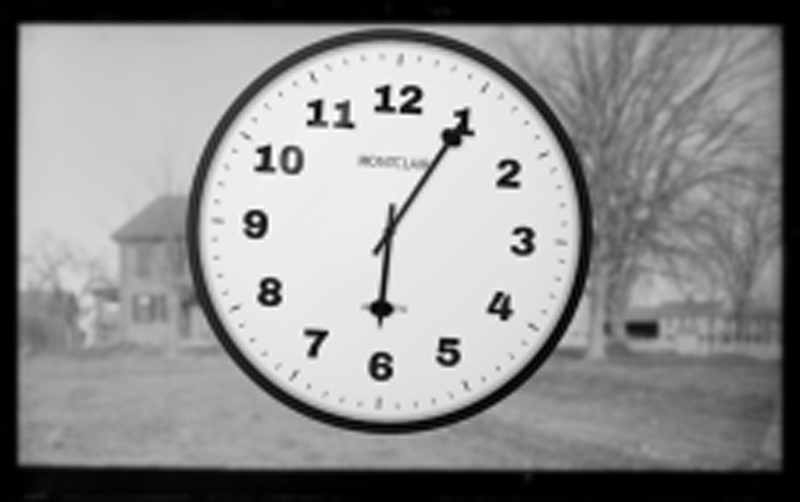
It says 6 h 05 min
